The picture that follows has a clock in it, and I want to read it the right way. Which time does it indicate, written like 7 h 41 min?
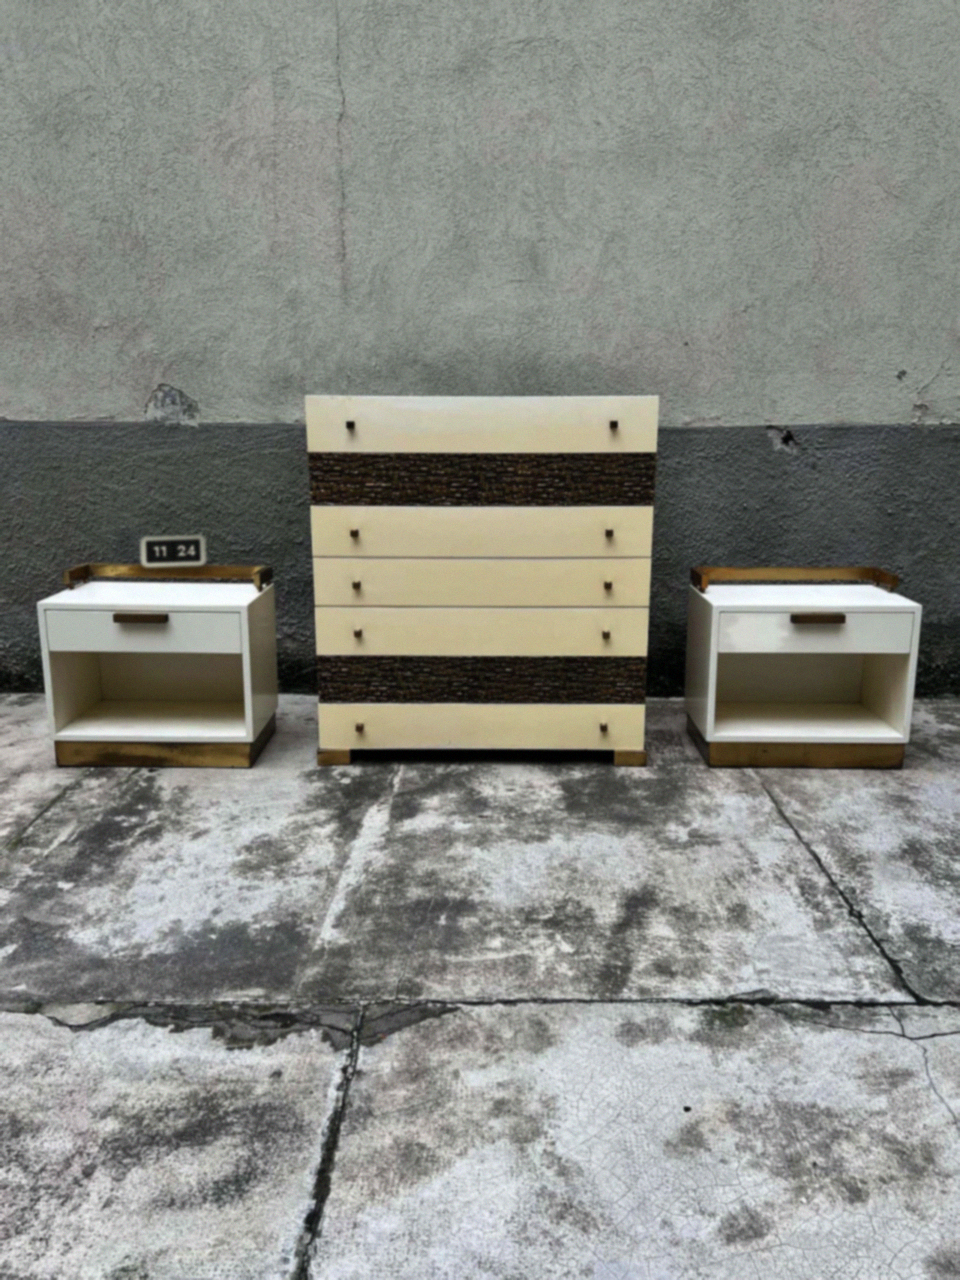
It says 11 h 24 min
